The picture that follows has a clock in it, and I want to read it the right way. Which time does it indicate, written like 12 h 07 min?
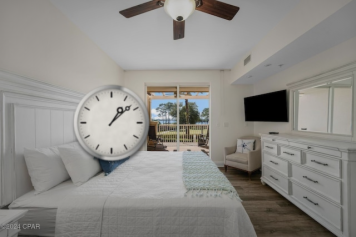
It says 1 h 08 min
